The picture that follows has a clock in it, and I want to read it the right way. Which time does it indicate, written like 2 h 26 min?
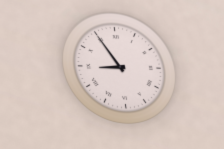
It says 8 h 55 min
